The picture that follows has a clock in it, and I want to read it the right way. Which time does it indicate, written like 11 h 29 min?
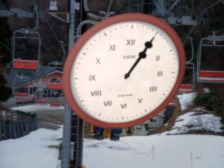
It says 1 h 05 min
